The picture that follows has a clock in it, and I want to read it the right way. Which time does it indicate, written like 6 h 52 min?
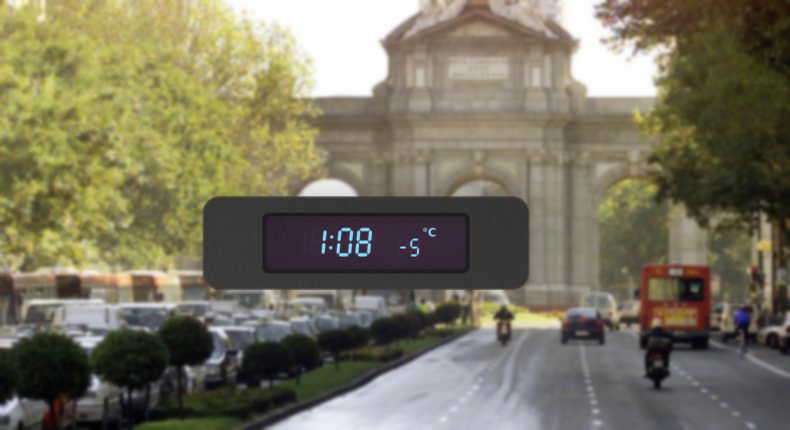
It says 1 h 08 min
